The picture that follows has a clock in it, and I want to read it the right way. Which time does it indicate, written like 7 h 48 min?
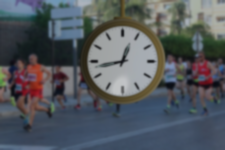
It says 12 h 43 min
